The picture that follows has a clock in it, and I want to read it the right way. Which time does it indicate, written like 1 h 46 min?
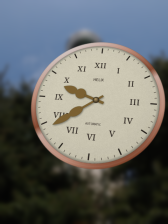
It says 9 h 39 min
